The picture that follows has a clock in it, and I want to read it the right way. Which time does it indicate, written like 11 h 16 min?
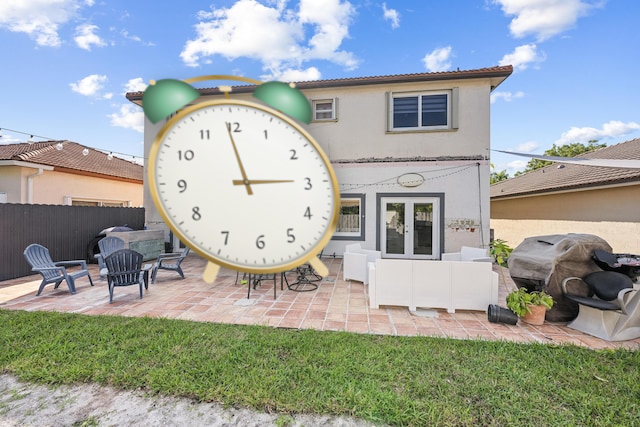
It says 2 h 59 min
